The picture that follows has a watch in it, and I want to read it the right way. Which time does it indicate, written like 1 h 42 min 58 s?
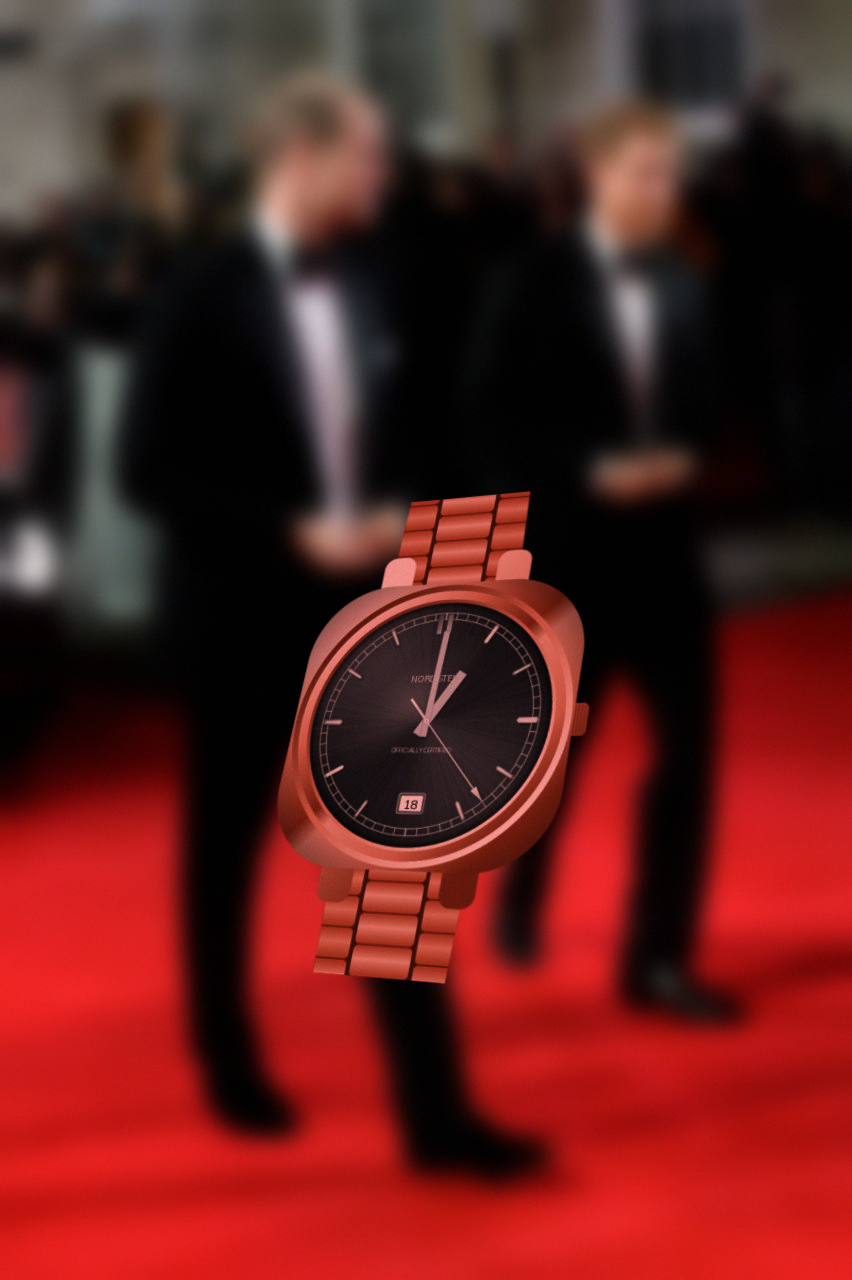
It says 1 h 00 min 23 s
